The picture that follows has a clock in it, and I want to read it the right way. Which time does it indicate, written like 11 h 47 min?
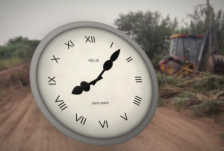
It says 8 h 07 min
